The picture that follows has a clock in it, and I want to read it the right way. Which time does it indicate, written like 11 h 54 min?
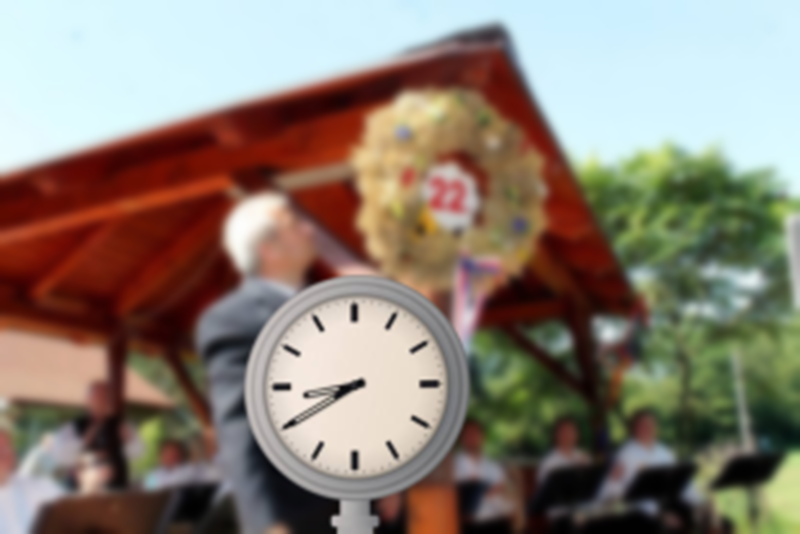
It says 8 h 40 min
